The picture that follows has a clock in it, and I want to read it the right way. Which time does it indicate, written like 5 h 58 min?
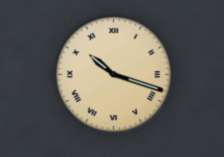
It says 10 h 18 min
